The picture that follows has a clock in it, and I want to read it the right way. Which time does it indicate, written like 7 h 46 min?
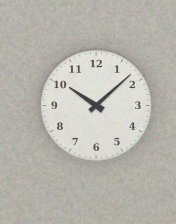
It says 10 h 08 min
